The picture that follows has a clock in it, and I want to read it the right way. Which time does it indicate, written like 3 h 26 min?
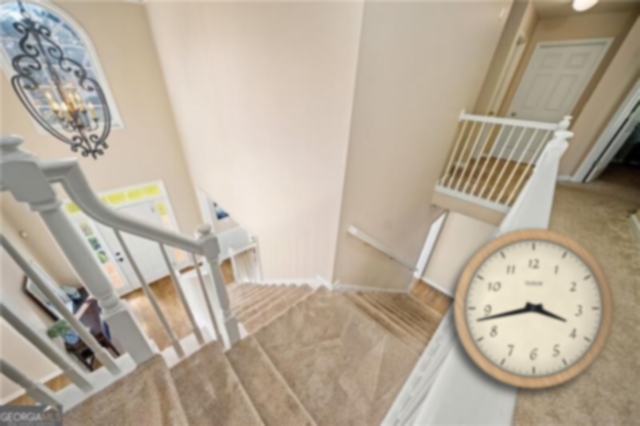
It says 3 h 43 min
